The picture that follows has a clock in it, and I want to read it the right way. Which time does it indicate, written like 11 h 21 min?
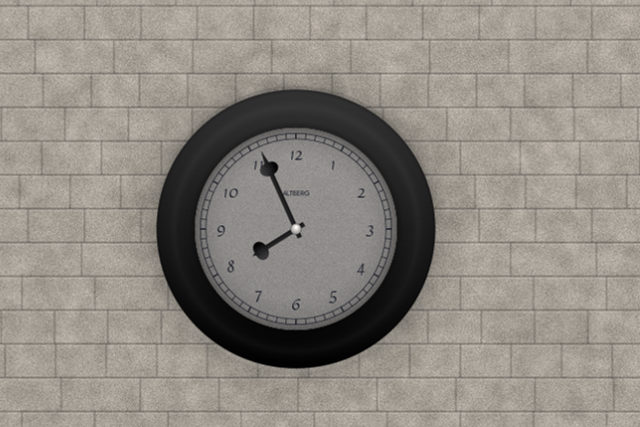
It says 7 h 56 min
